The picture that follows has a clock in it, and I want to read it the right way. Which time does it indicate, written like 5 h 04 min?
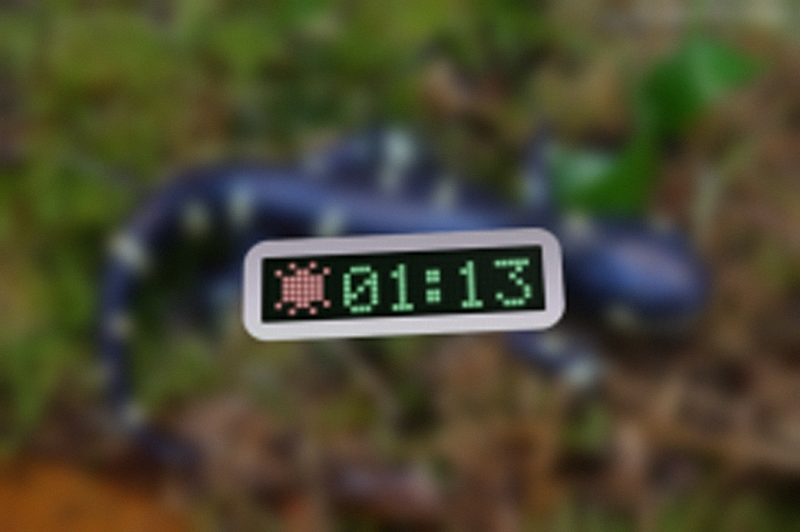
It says 1 h 13 min
